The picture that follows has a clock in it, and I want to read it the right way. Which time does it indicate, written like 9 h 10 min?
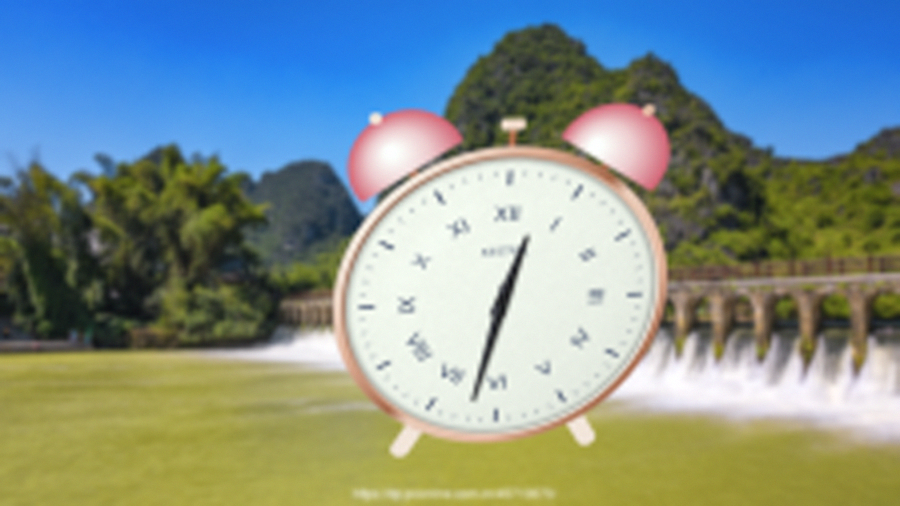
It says 12 h 32 min
